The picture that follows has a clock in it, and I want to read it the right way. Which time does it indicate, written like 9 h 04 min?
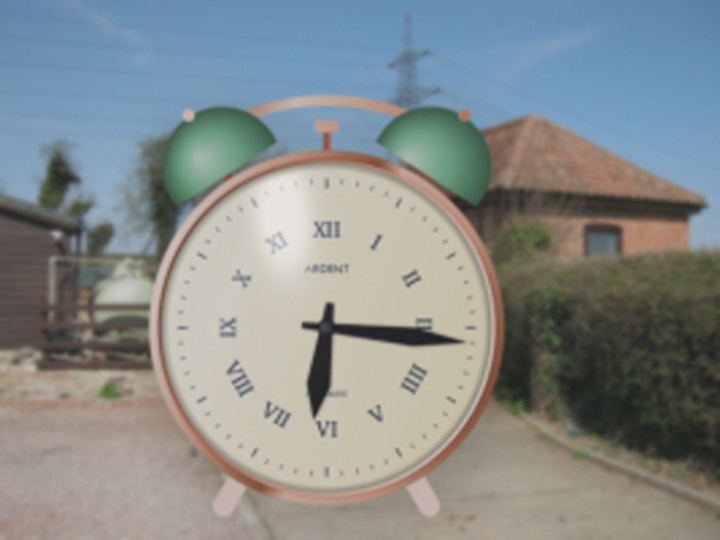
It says 6 h 16 min
